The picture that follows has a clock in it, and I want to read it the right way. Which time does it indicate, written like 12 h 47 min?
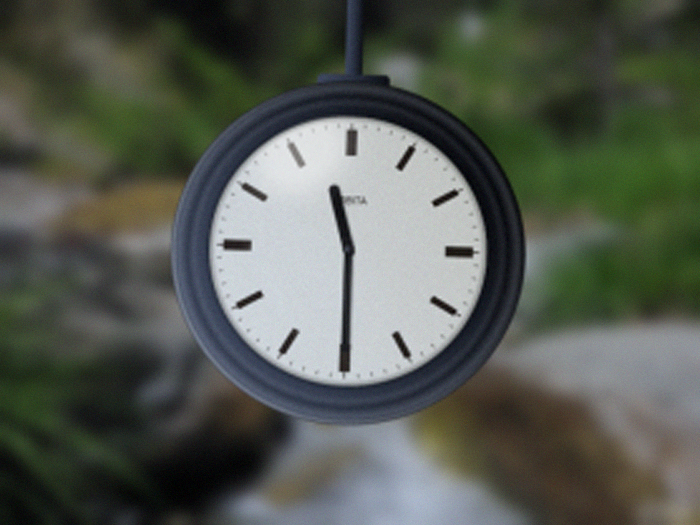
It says 11 h 30 min
